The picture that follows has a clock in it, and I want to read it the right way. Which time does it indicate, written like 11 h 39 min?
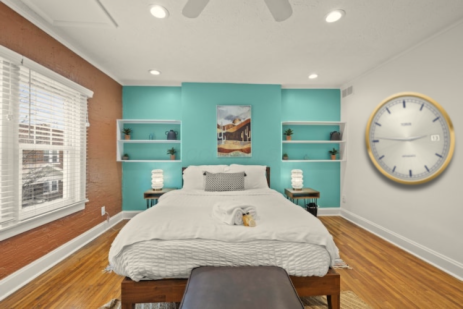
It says 2 h 46 min
